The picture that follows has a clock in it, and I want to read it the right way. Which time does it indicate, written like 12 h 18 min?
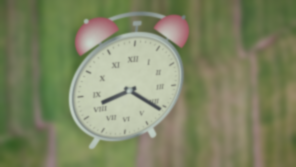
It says 8 h 21 min
